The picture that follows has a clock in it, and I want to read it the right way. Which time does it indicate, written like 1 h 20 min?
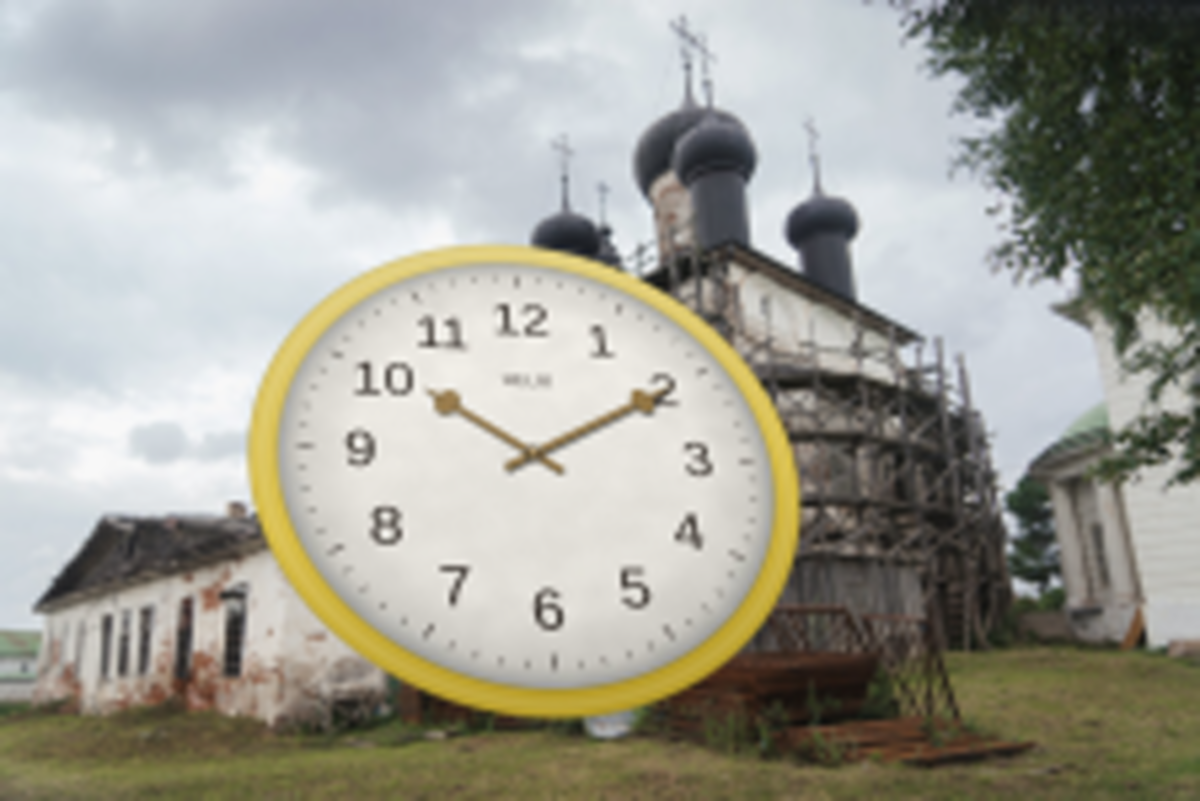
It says 10 h 10 min
